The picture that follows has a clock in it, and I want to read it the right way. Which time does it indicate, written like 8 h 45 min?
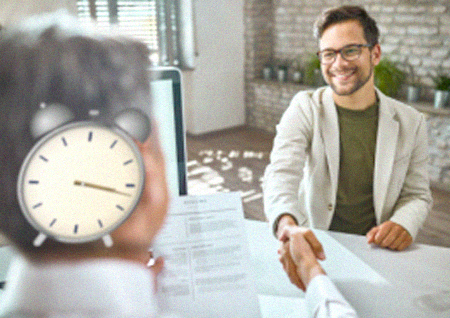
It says 3 h 17 min
